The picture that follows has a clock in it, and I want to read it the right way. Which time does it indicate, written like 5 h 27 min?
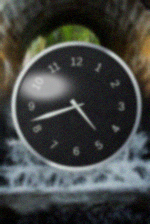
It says 4 h 42 min
